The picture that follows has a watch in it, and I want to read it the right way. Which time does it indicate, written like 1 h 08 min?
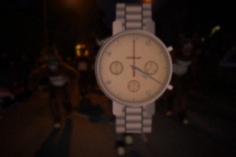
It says 4 h 20 min
